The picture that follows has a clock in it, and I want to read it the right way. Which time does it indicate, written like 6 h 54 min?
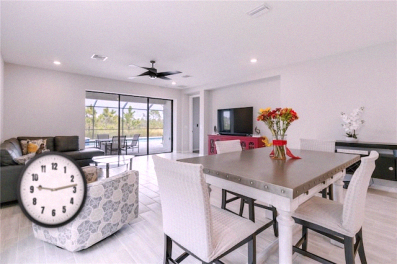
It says 9 h 13 min
